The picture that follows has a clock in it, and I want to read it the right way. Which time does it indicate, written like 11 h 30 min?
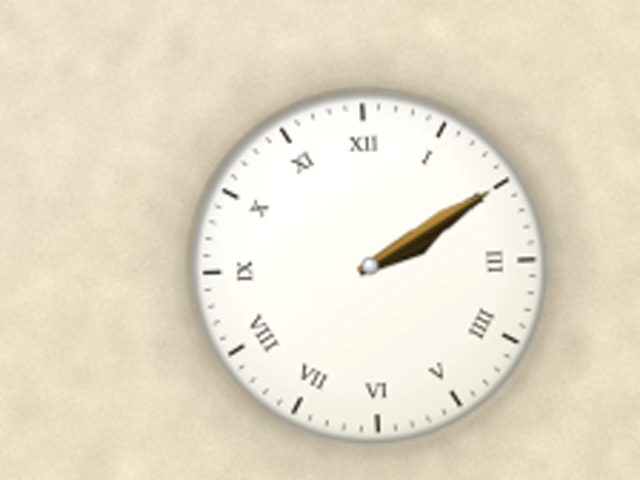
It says 2 h 10 min
